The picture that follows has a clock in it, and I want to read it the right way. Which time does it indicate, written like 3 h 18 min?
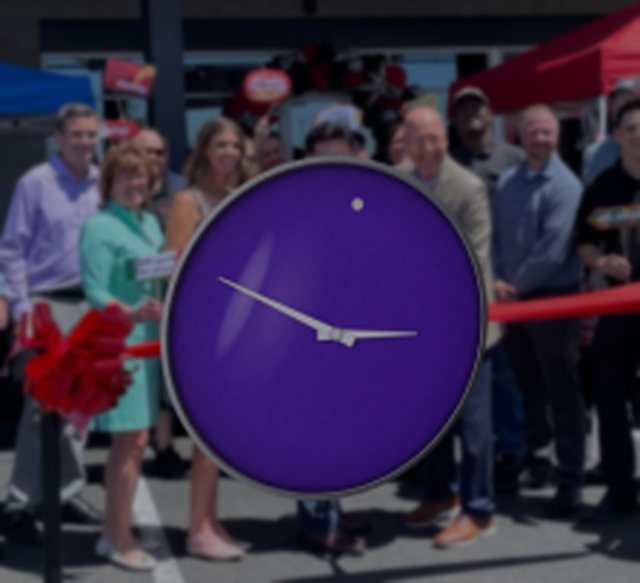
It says 2 h 48 min
